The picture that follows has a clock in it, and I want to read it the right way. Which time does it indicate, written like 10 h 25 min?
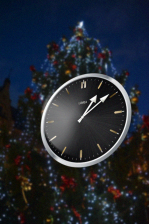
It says 1 h 09 min
